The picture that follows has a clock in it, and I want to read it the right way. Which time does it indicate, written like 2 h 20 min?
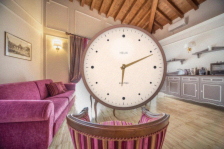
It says 6 h 11 min
